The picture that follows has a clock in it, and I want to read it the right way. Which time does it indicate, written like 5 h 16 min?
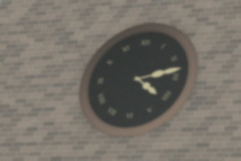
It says 4 h 13 min
